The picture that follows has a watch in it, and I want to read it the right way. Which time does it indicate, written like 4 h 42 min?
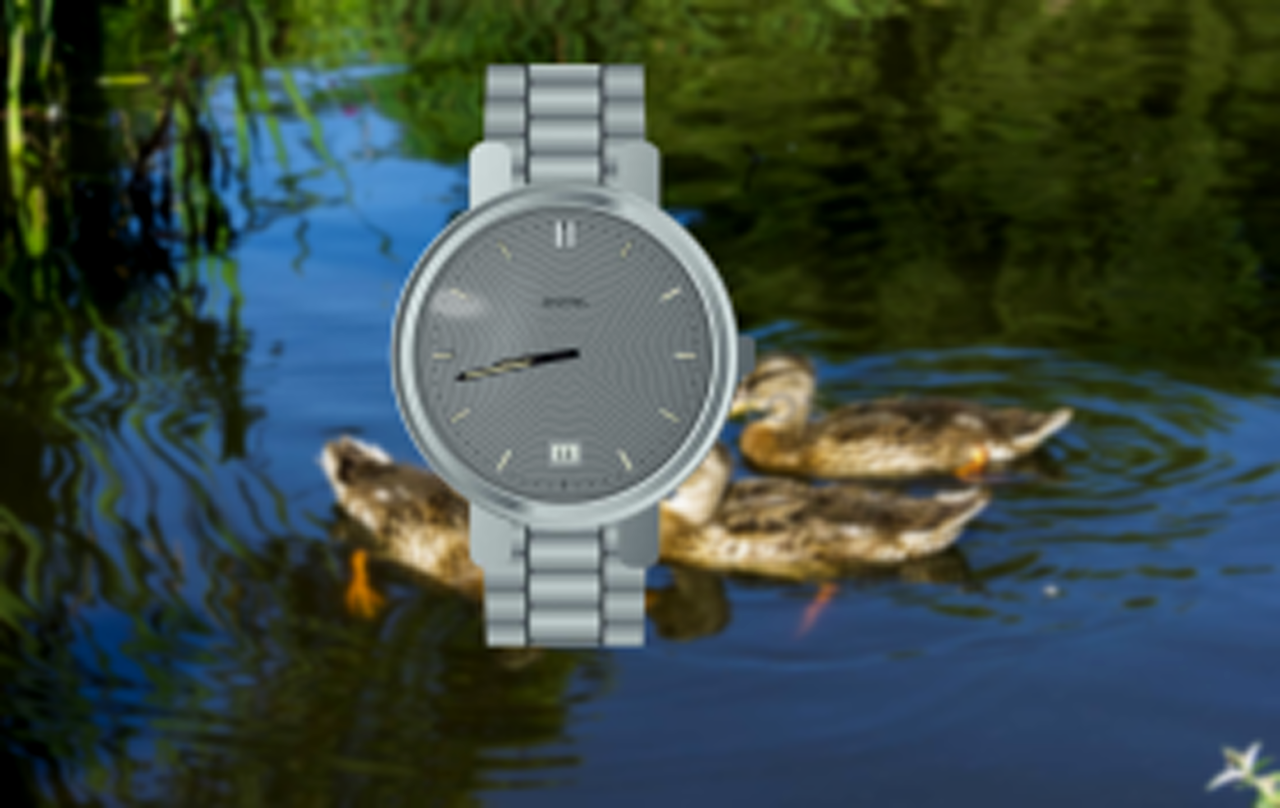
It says 8 h 43 min
